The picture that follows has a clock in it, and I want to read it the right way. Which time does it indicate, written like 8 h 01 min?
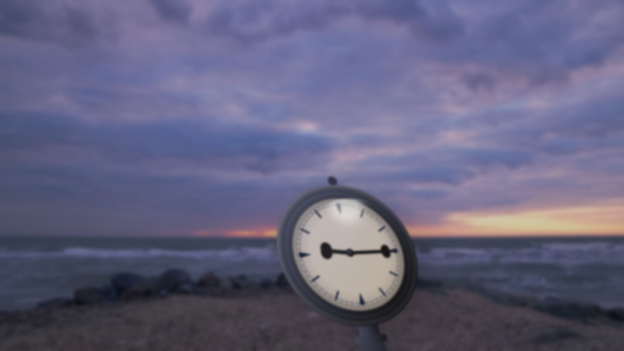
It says 9 h 15 min
